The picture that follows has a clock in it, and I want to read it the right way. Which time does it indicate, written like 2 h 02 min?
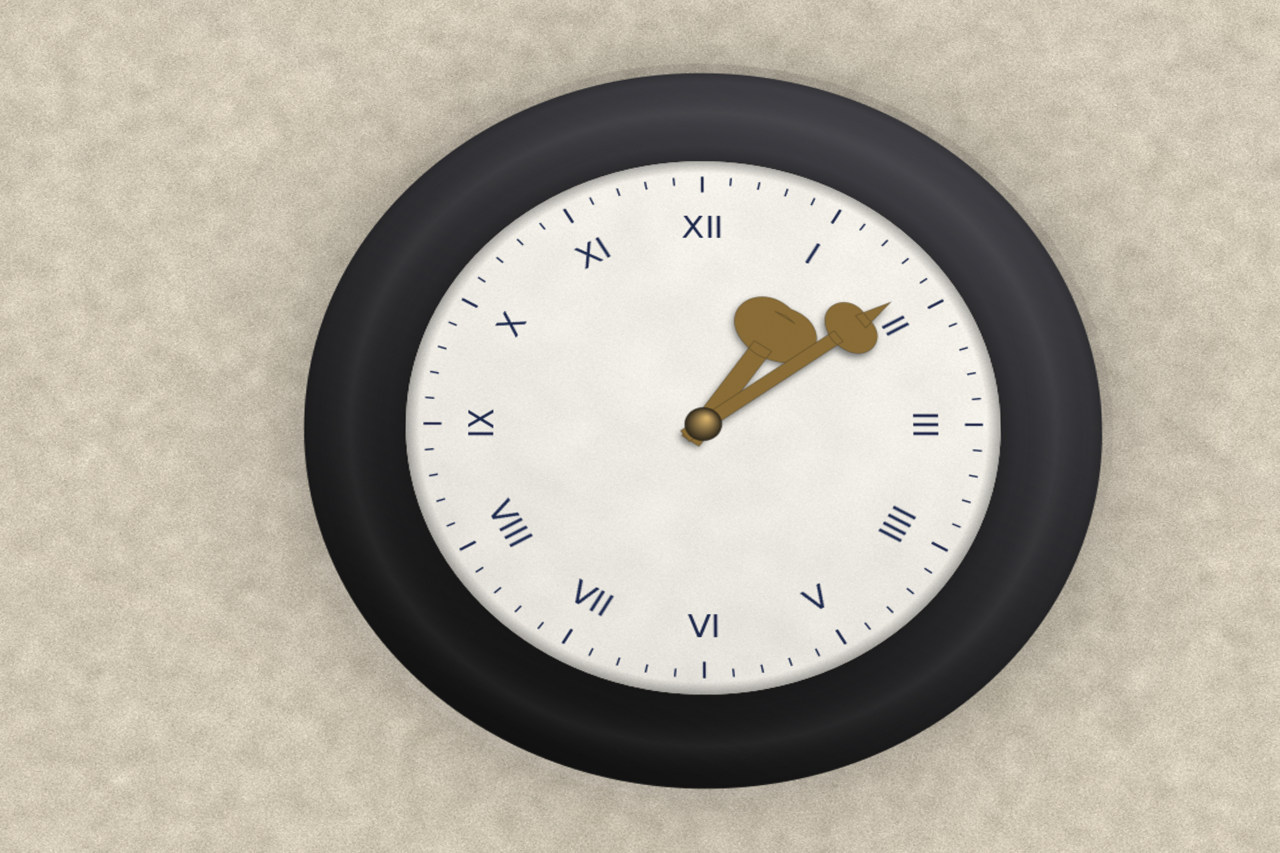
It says 1 h 09 min
